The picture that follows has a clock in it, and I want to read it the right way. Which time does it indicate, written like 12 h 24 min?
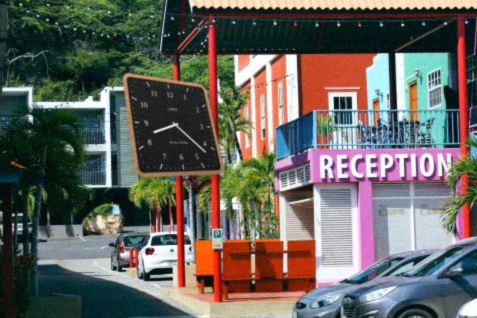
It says 8 h 22 min
